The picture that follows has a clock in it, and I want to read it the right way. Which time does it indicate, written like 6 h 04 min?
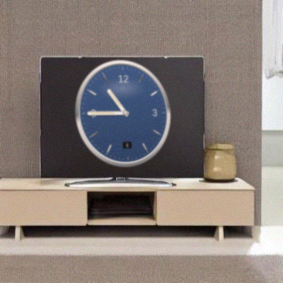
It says 10 h 45 min
